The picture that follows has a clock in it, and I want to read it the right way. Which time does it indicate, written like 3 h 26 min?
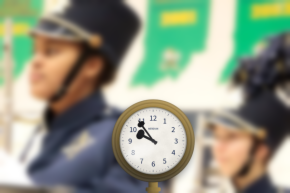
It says 9 h 54 min
